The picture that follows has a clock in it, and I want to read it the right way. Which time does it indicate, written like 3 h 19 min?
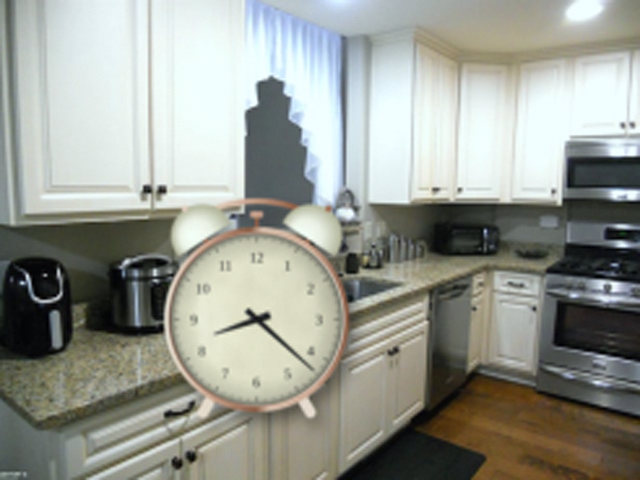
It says 8 h 22 min
